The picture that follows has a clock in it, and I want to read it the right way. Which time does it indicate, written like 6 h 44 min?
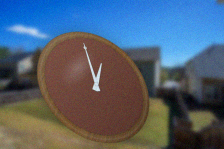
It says 1 h 00 min
